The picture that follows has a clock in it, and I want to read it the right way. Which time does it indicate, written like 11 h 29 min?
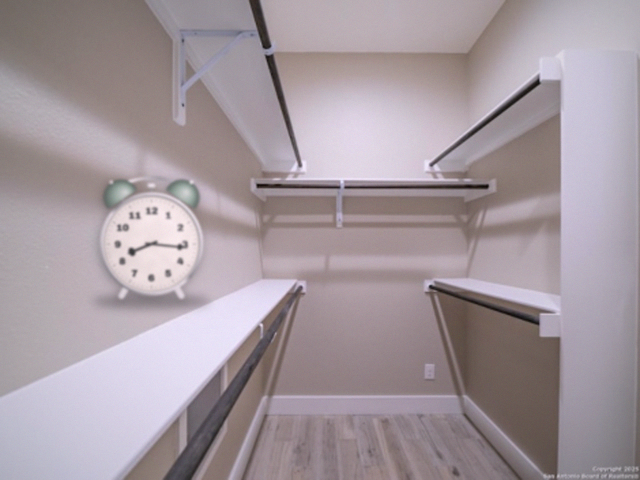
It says 8 h 16 min
